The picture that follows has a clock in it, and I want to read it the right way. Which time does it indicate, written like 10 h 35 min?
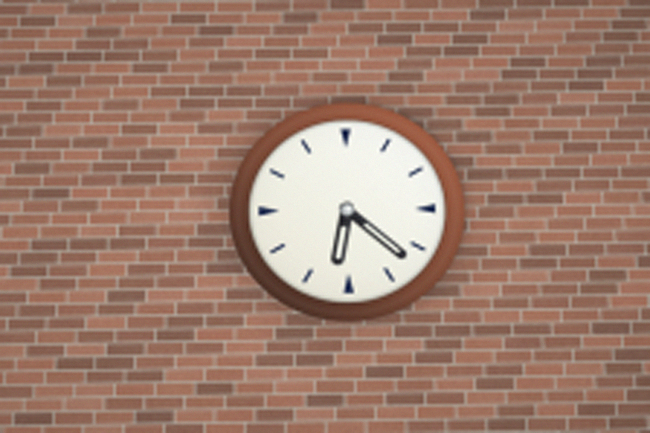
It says 6 h 22 min
